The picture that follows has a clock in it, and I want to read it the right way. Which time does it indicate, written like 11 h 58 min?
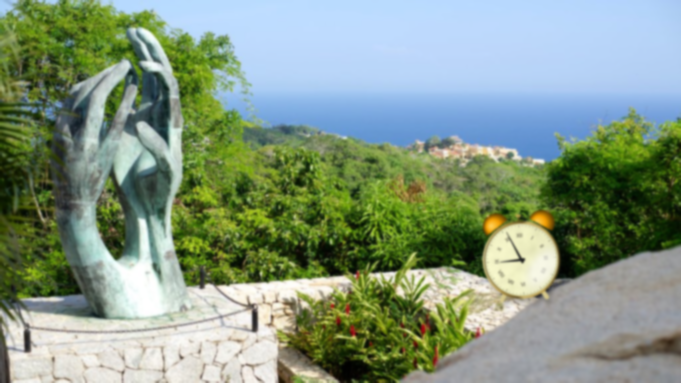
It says 8 h 56 min
